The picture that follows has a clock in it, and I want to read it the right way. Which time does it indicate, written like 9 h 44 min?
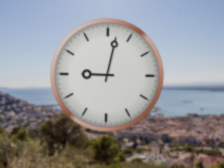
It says 9 h 02 min
